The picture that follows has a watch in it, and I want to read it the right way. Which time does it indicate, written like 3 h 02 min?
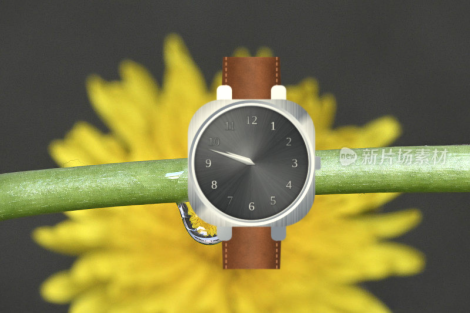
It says 9 h 48 min
